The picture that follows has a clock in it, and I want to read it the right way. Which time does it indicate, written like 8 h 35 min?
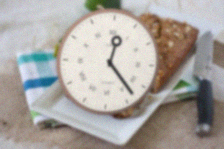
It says 12 h 23 min
